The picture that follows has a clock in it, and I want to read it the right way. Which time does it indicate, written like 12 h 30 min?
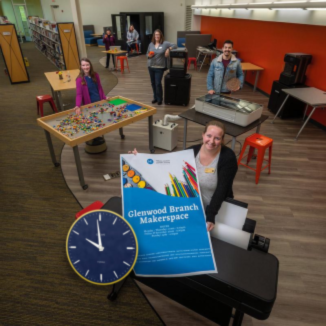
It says 9 h 59 min
